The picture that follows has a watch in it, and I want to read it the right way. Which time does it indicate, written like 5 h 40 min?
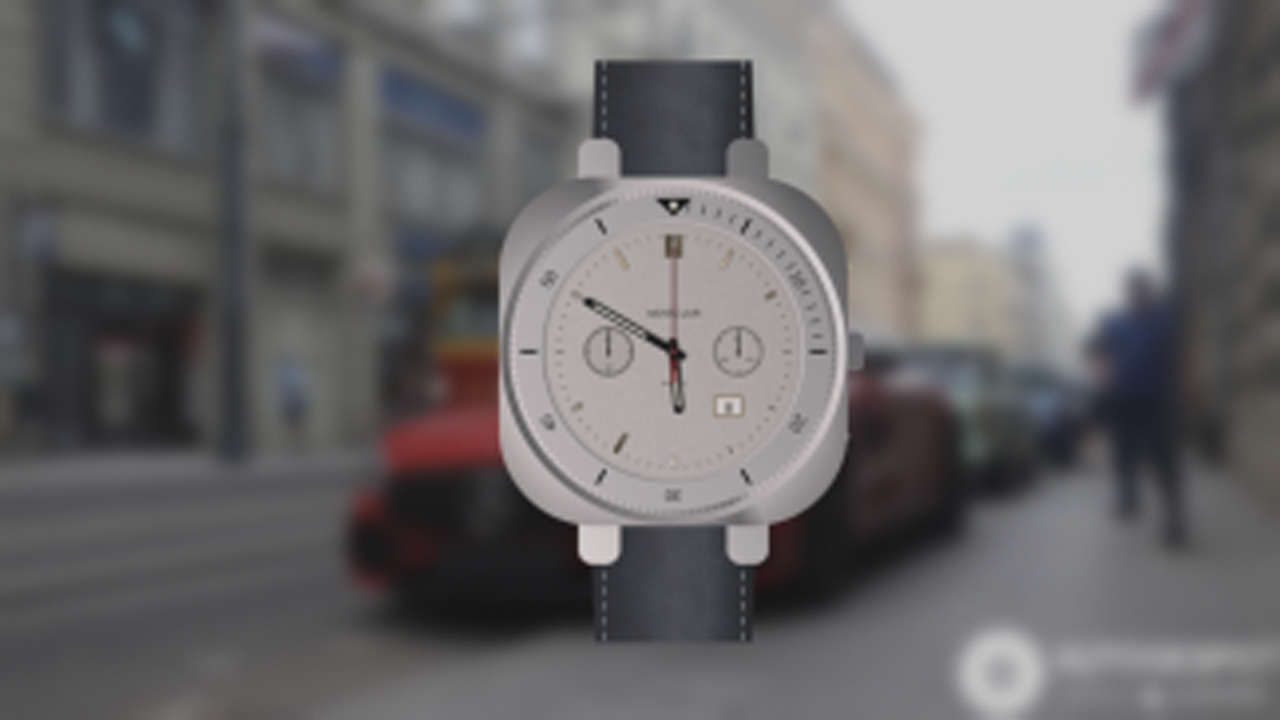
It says 5 h 50 min
